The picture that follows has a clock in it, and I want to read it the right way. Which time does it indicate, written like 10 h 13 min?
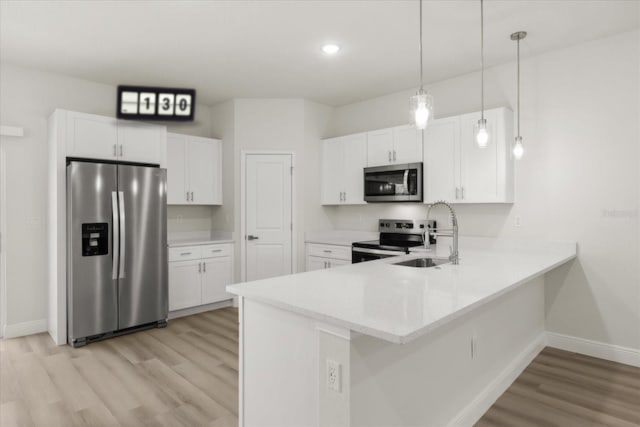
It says 1 h 30 min
